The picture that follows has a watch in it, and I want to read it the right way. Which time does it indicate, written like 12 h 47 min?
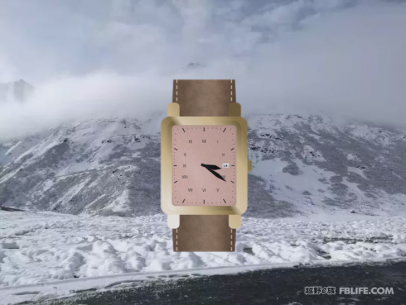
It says 3 h 21 min
